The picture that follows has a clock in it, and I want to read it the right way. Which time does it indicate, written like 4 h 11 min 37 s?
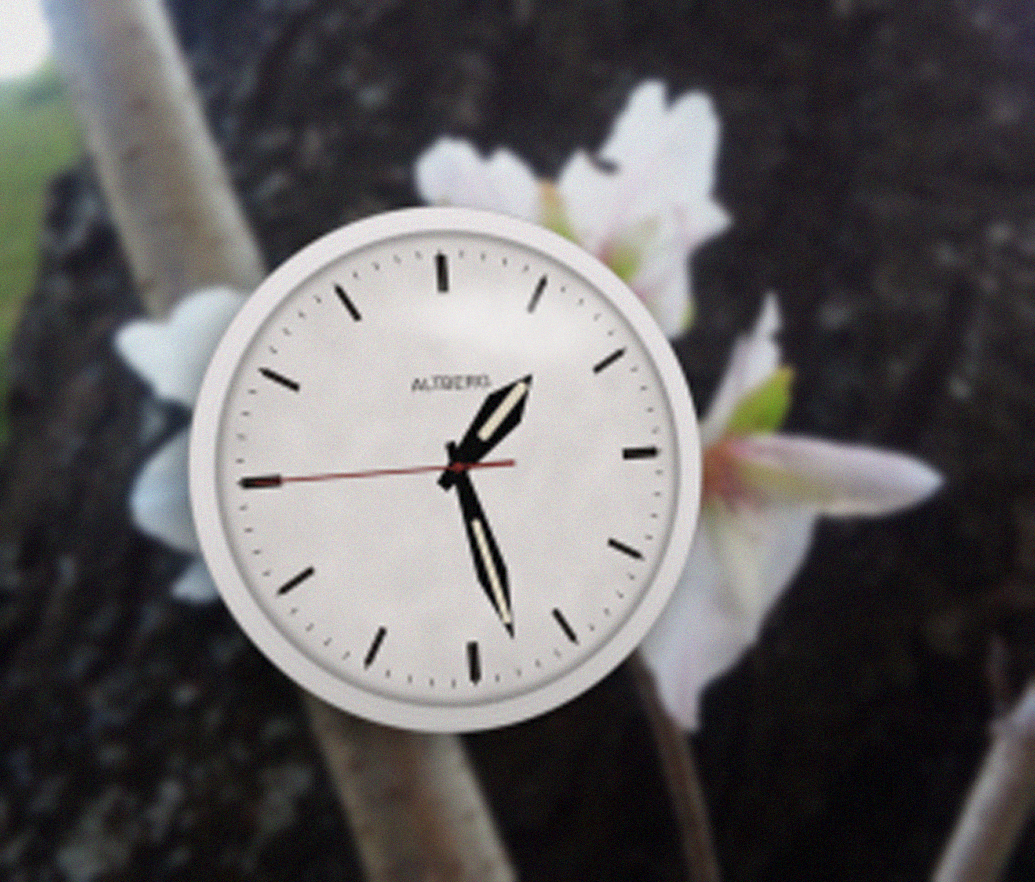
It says 1 h 27 min 45 s
